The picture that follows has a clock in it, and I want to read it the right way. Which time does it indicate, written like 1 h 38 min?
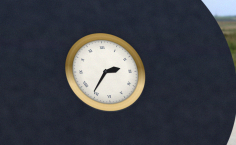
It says 2 h 36 min
